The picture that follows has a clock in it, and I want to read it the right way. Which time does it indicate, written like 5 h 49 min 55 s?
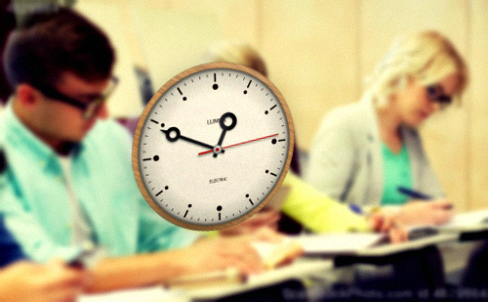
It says 12 h 49 min 14 s
